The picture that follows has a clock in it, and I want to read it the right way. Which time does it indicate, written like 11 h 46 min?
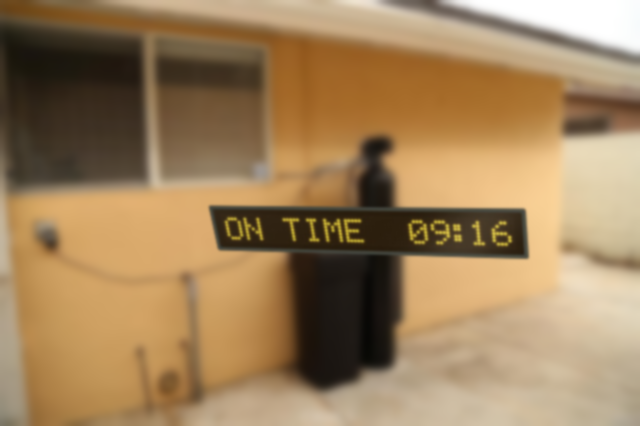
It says 9 h 16 min
